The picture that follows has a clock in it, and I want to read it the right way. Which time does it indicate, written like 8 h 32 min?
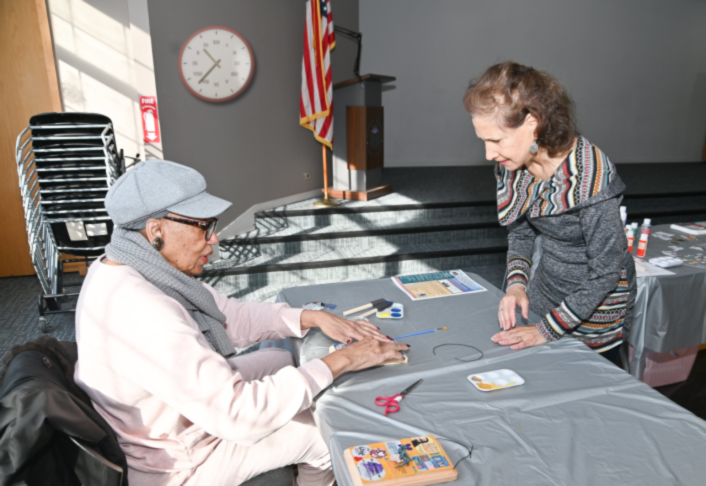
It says 10 h 37 min
